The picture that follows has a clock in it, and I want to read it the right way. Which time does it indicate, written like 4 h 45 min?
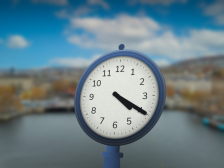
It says 4 h 20 min
